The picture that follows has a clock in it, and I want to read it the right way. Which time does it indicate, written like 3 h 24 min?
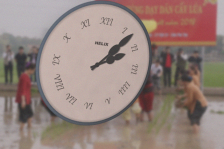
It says 2 h 07 min
